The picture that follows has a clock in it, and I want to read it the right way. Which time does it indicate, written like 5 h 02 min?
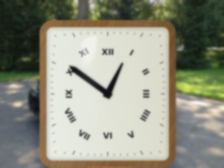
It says 12 h 51 min
